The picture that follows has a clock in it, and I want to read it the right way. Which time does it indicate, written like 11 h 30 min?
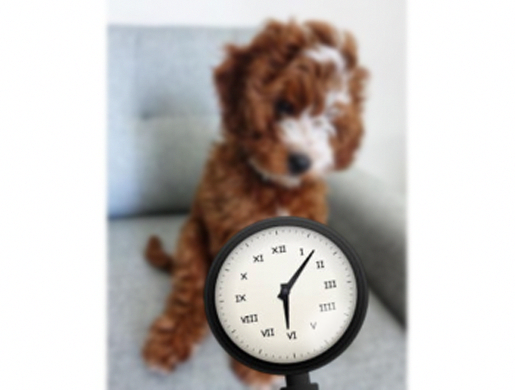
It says 6 h 07 min
